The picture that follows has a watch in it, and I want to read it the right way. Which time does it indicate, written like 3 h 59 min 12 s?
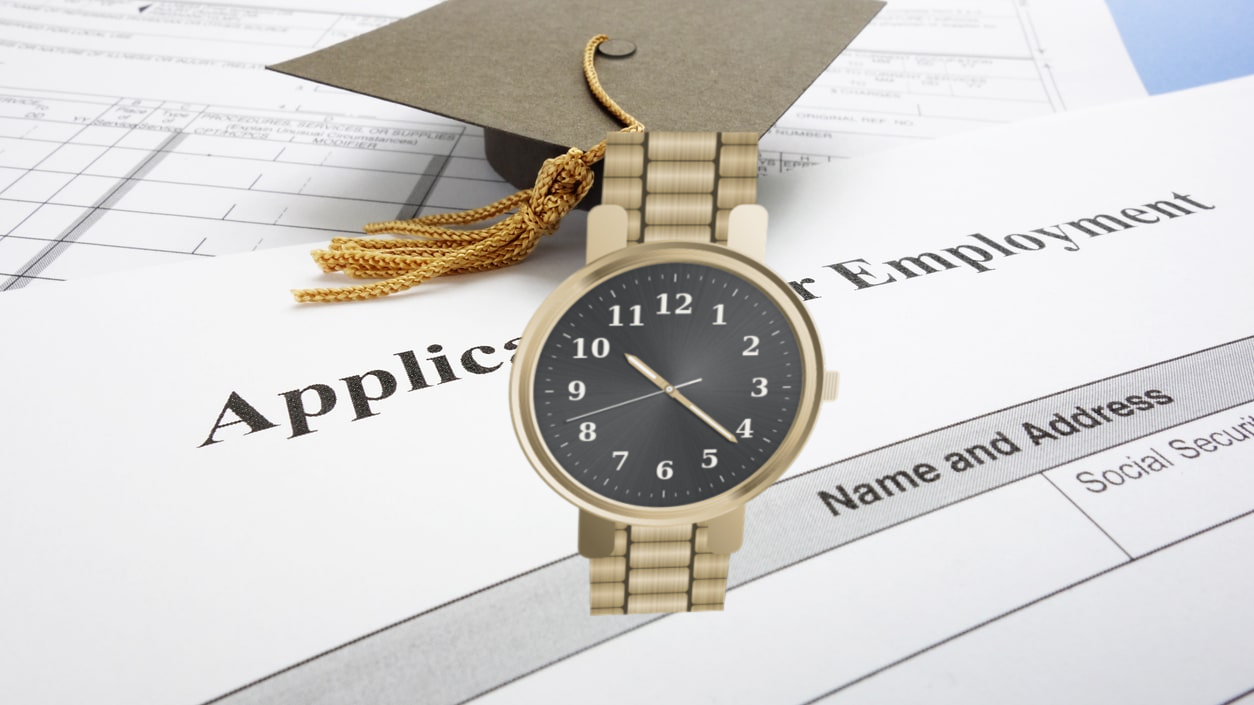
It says 10 h 21 min 42 s
